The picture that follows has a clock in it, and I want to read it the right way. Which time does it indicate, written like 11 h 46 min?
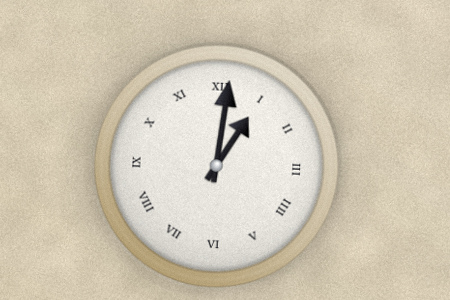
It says 1 h 01 min
